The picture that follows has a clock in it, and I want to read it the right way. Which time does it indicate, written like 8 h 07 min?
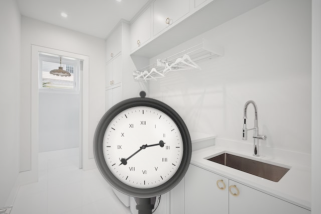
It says 2 h 39 min
